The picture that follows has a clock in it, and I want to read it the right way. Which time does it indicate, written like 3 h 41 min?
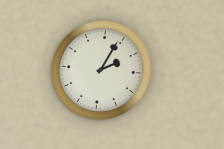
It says 2 h 04 min
